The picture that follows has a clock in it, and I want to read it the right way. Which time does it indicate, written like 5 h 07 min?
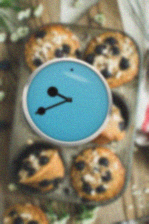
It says 9 h 40 min
